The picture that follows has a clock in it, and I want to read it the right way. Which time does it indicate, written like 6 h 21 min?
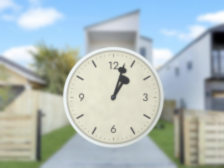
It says 1 h 03 min
